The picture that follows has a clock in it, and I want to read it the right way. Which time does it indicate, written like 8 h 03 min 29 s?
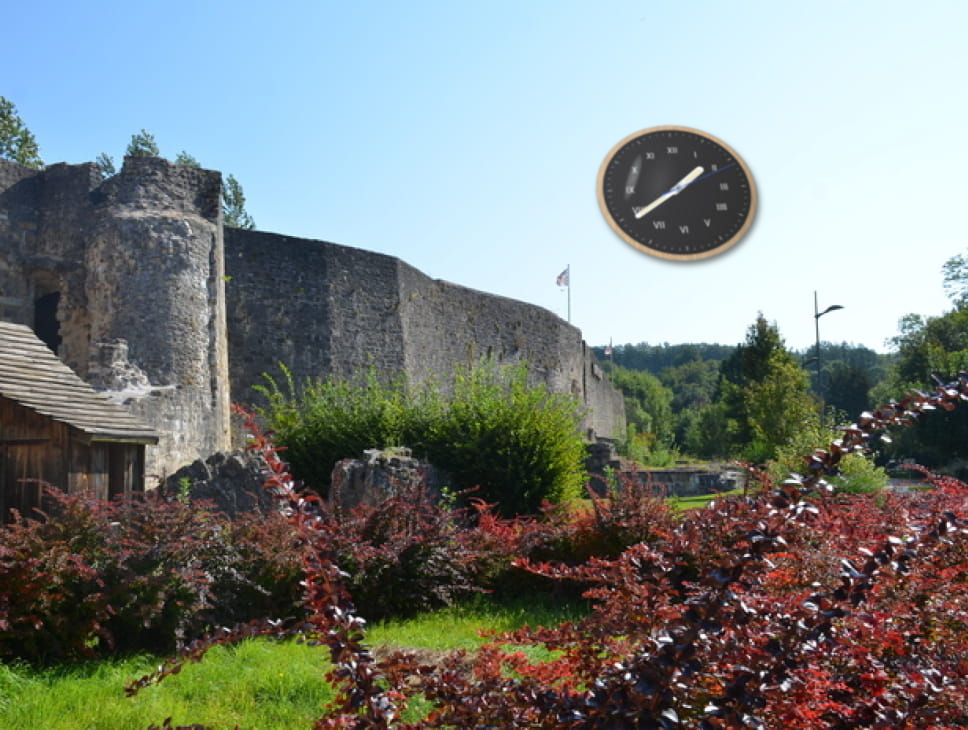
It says 1 h 39 min 11 s
